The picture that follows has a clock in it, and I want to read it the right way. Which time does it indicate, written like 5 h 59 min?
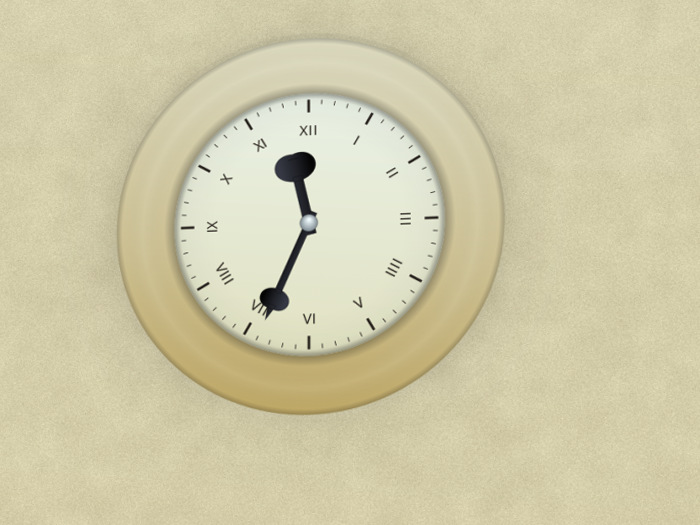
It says 11 h 34 min
